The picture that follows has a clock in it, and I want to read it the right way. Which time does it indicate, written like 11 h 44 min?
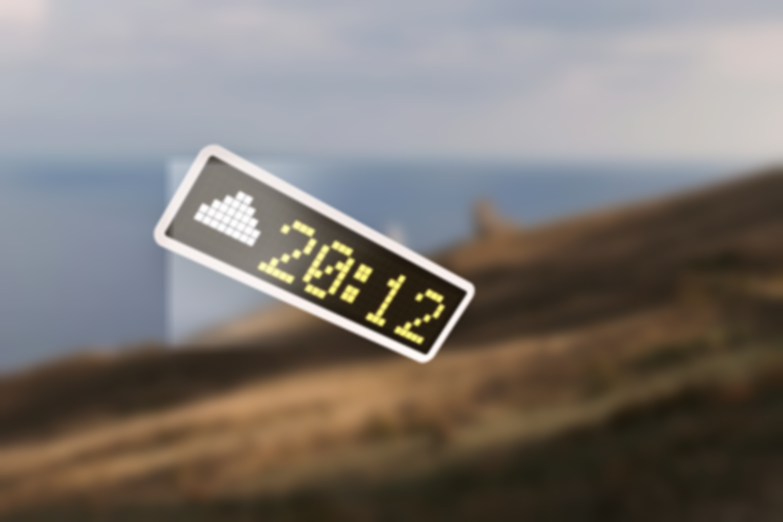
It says 20 h 12 min
